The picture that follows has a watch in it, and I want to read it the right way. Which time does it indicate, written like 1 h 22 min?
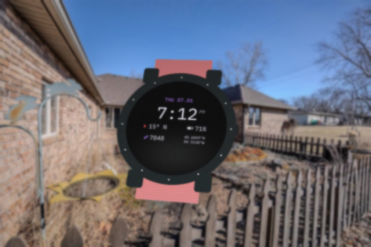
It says 7 h 12 min
